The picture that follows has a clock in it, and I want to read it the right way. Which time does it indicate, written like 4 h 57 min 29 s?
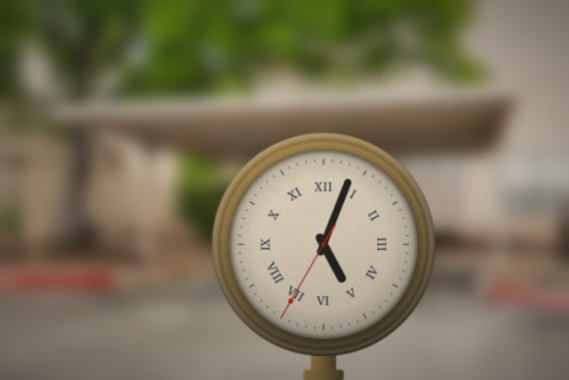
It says 5 h 03 min 35 s
